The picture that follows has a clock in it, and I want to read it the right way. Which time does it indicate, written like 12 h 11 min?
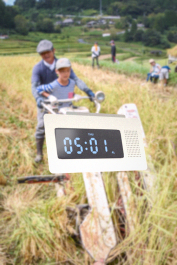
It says 5 h 01 min
